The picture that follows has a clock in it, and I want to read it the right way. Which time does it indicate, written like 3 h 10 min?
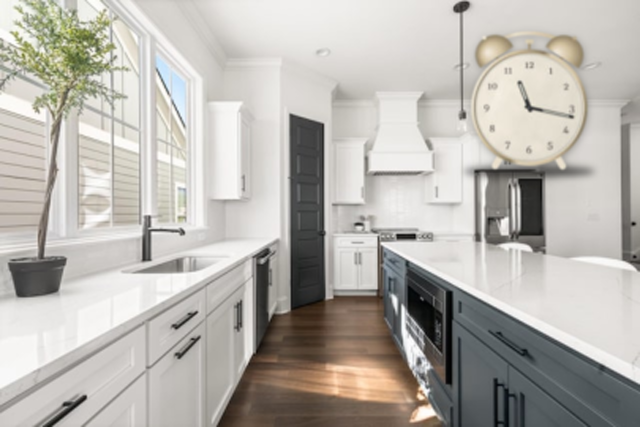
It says 11 h 17 min
